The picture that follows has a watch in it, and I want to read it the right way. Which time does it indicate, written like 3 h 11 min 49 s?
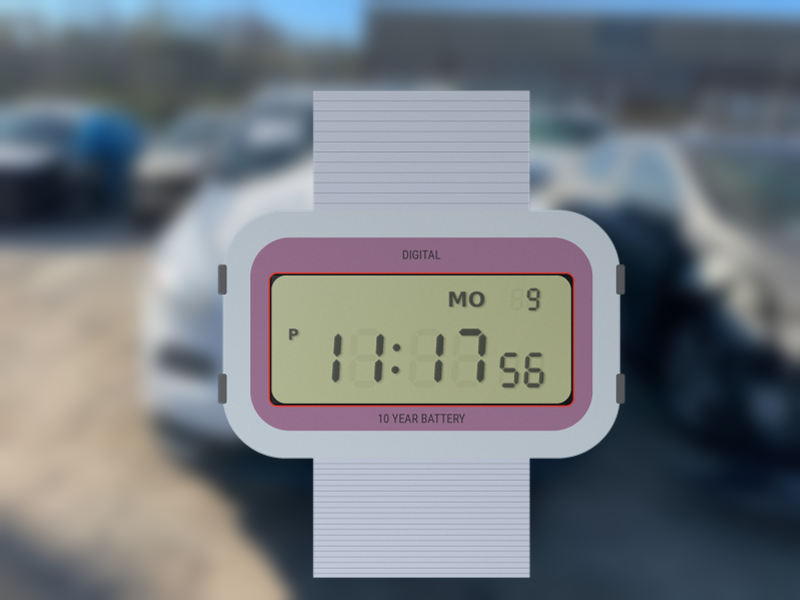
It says 11 h 17 min 56 s
